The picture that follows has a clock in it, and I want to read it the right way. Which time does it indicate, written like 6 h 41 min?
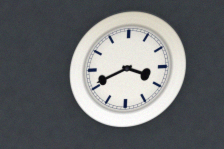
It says 3 h 41 min
